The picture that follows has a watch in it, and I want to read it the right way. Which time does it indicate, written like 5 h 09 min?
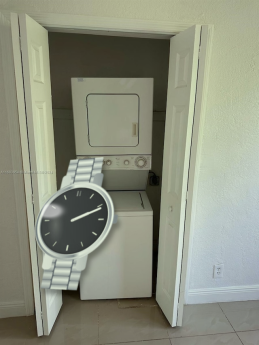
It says 2 h 11 min
